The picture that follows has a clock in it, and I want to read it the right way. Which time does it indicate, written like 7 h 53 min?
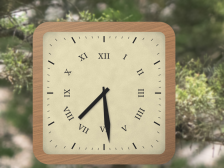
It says 7 h 29 min
